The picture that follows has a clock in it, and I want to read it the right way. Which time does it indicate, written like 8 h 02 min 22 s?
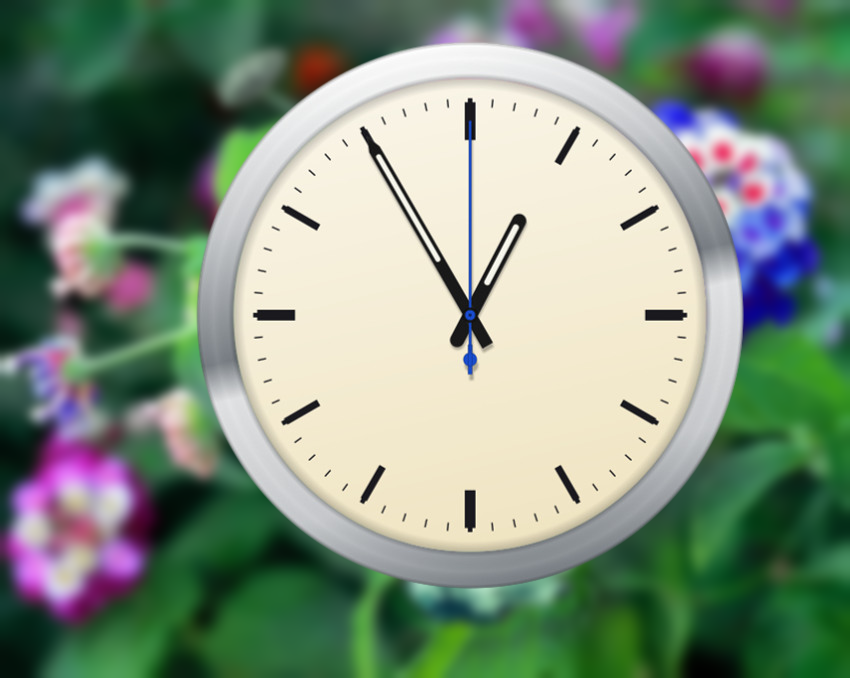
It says 12 h 55 min 00 s
